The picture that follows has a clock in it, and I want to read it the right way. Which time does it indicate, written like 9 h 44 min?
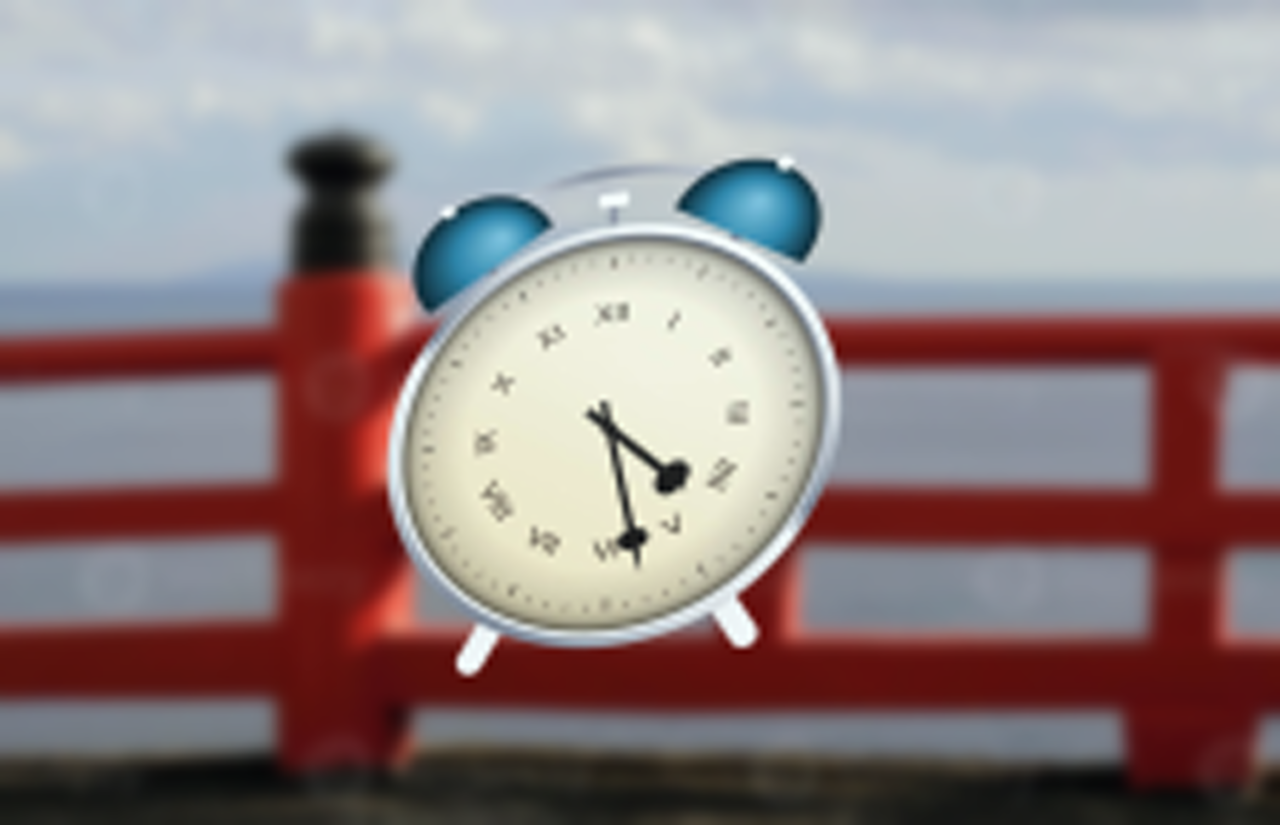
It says 4 h 28 min
